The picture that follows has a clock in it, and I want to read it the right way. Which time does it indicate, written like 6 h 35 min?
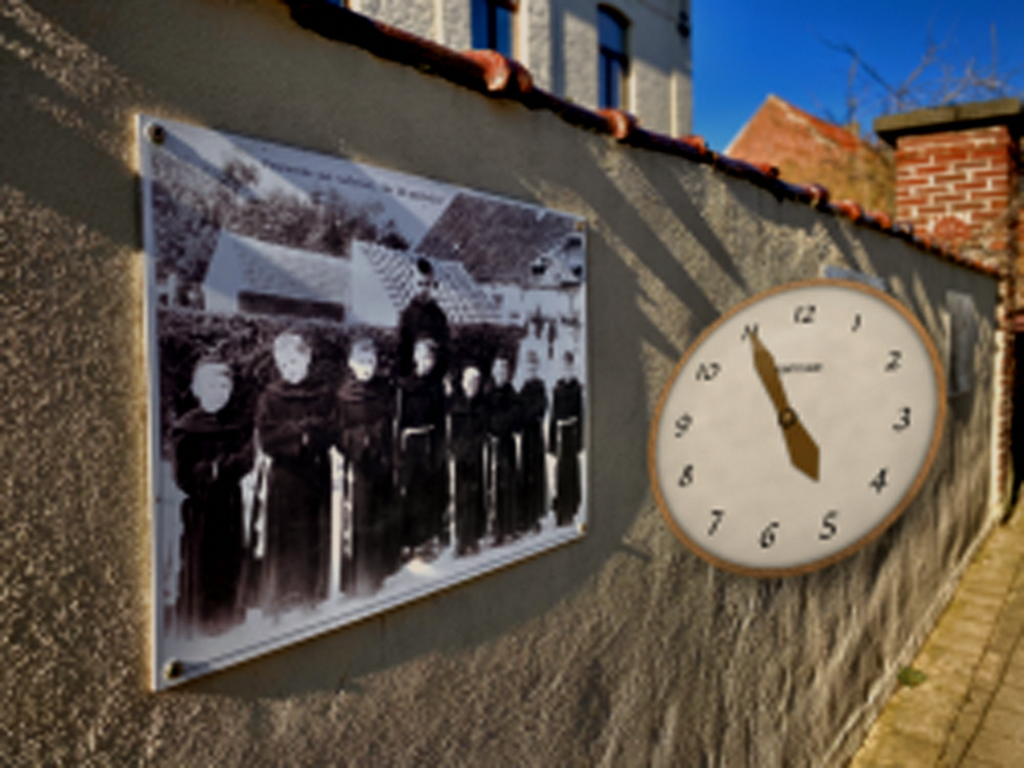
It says 4 h 55 min
